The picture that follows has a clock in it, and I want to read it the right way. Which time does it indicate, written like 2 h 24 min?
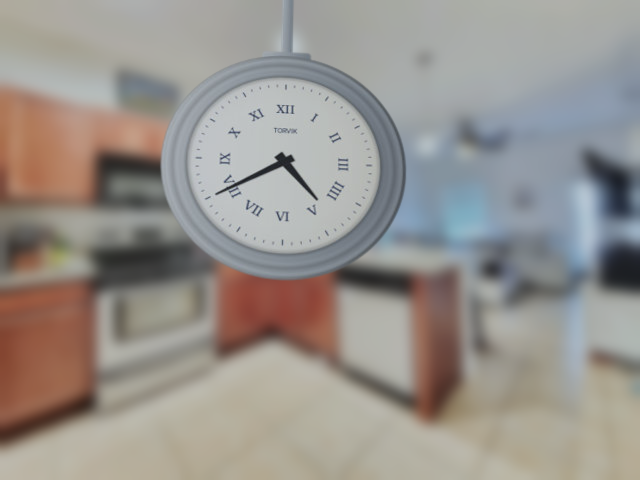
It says 4 h 40 min
